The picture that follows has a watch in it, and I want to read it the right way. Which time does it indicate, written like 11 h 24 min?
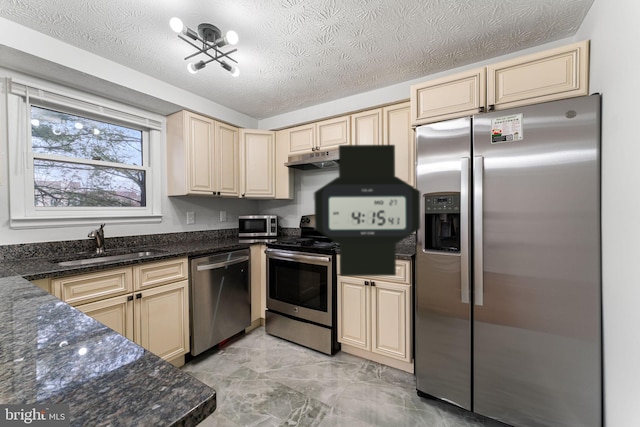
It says 4 h 15 min
